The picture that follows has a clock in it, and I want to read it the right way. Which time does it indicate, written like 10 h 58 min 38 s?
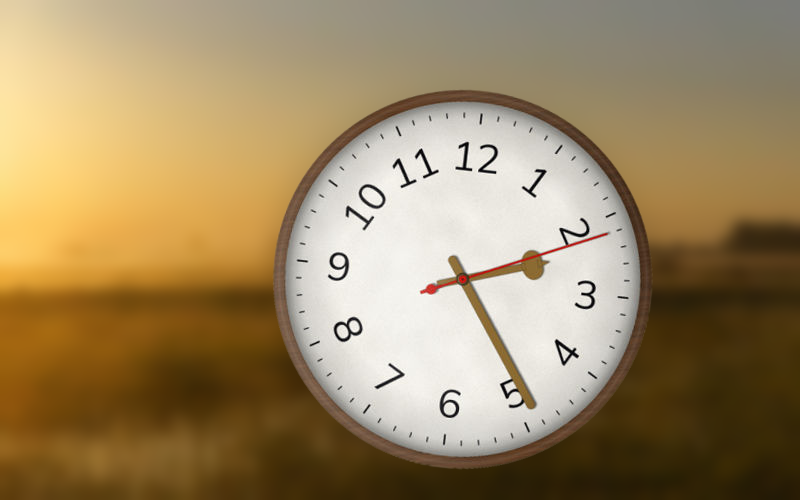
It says 2 h 24 min 11 s
